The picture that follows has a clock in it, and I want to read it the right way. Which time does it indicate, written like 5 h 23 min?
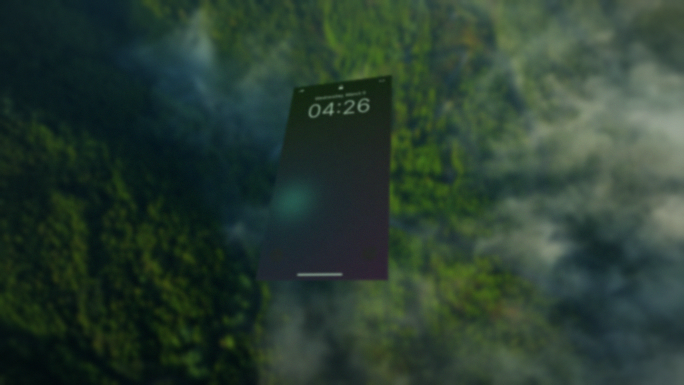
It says 4 h 26 min
